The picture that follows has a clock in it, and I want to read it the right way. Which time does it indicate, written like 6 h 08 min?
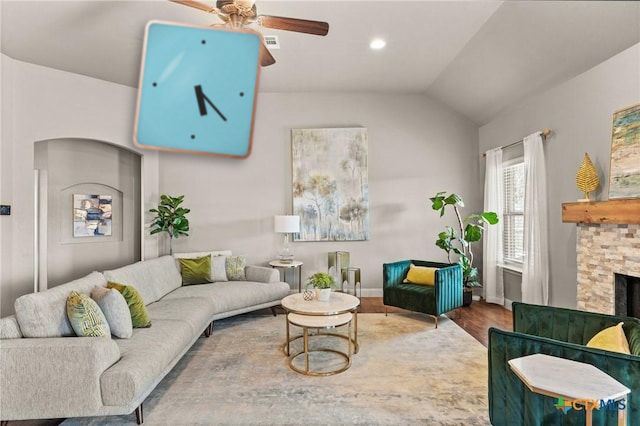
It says 5 h 22 min
